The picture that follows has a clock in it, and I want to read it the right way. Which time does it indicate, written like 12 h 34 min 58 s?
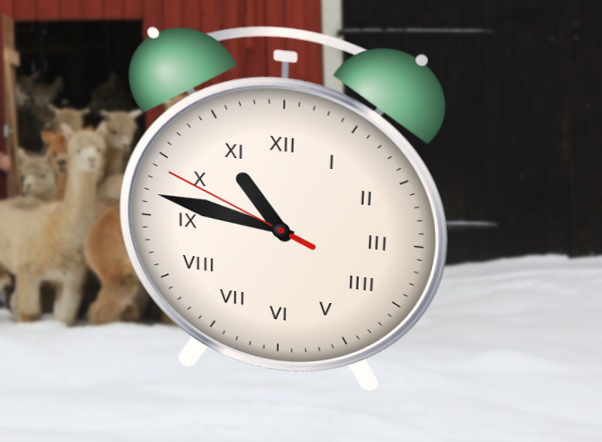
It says 10 h 46 min 49 s
